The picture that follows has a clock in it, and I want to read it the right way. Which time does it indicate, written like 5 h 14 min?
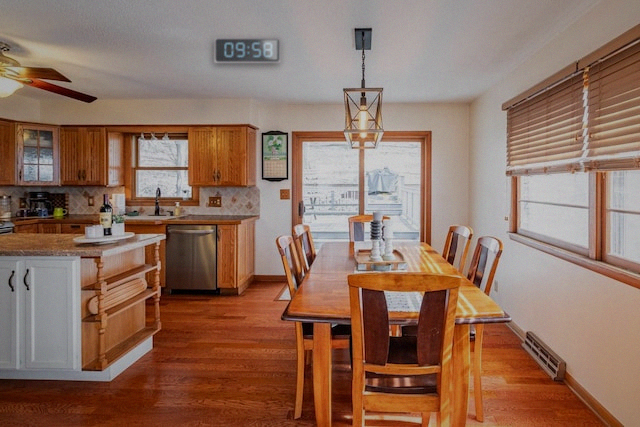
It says 9 h 58 min
